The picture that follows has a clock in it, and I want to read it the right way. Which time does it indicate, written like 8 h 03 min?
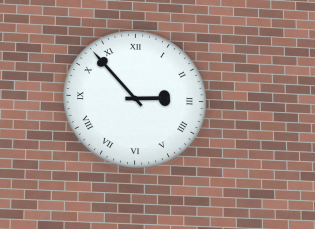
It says 2 h 53 min
